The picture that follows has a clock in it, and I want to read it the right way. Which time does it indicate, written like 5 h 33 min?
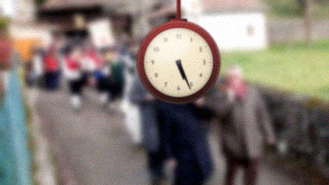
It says 5 h 26 min
